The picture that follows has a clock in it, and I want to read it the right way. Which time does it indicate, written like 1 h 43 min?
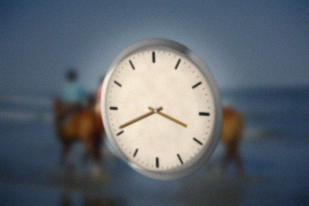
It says 3 h 41 min
